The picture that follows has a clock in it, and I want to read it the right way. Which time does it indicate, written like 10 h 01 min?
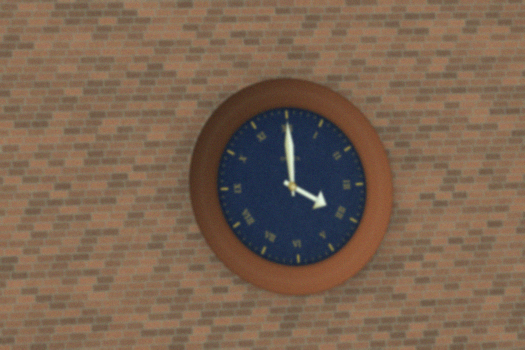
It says 4 h 00 min
